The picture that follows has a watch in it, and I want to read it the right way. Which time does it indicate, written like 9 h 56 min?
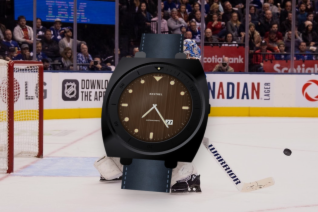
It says 7 h 24 min
